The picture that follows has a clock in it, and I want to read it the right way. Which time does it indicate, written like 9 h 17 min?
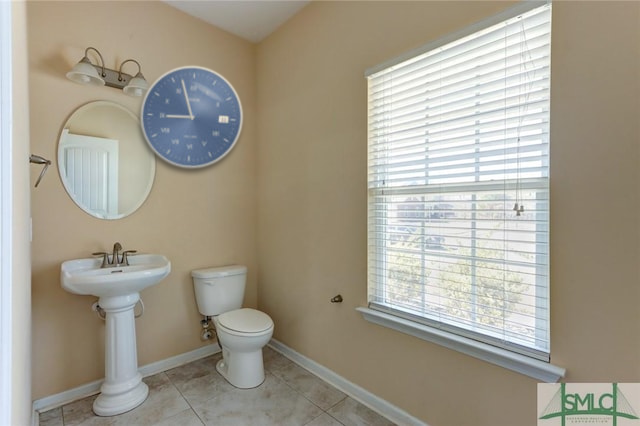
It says 8 h 57 min
